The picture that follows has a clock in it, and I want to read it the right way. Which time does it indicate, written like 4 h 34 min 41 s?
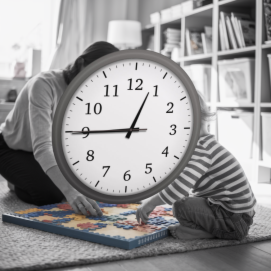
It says 12 h 44 min 45 s
